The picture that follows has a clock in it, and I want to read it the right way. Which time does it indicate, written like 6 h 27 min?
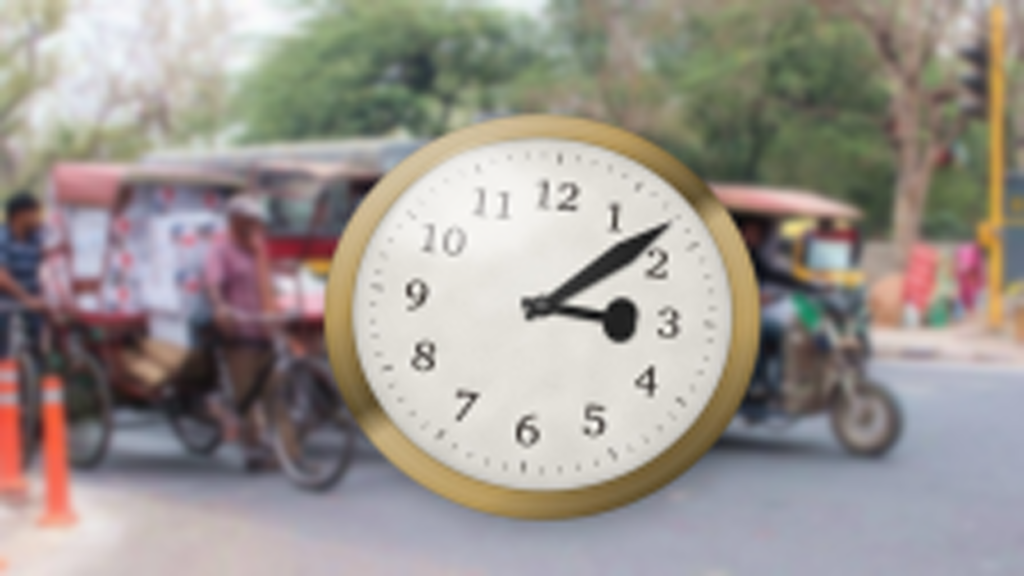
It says 3 h 08 min
